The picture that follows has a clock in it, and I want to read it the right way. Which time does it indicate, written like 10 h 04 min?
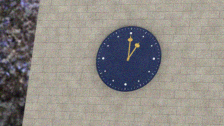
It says 1 h 00 min
